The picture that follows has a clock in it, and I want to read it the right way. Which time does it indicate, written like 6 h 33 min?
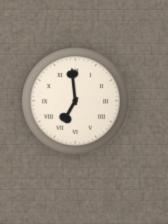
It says 6 h 59 min
